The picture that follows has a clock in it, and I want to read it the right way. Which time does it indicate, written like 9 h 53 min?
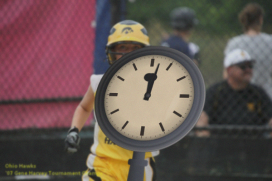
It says 12 h 02 min
